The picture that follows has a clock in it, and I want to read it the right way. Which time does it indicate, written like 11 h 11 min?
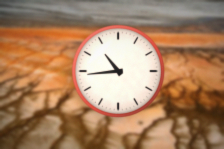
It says 10 h 44 min
